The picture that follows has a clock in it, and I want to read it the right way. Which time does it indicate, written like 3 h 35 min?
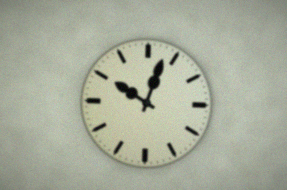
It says 10 h 03 min
